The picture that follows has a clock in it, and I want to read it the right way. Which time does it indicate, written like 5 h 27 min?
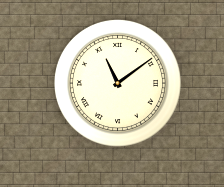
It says 11 h 09 min
